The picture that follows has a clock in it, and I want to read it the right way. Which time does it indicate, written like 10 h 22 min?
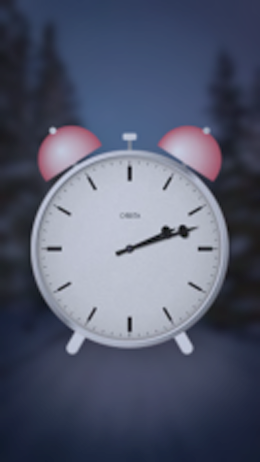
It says 2 h 12 min
